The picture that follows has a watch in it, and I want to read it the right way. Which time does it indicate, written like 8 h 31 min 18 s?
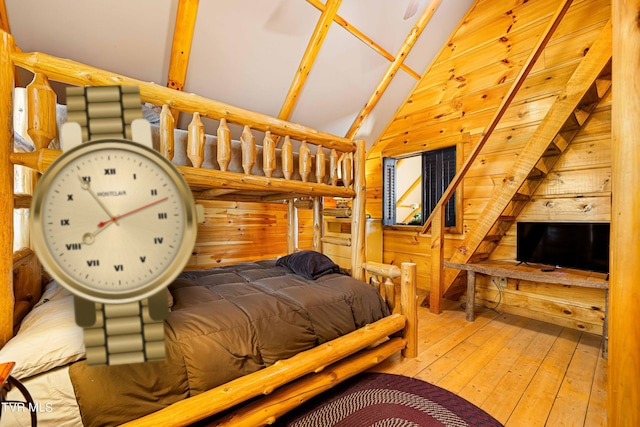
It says 7 h 54 min 12 s
